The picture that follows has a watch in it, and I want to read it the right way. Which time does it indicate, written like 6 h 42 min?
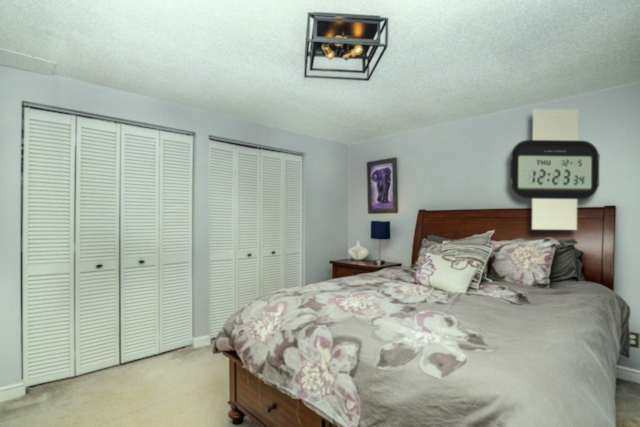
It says 12 h 23 min
